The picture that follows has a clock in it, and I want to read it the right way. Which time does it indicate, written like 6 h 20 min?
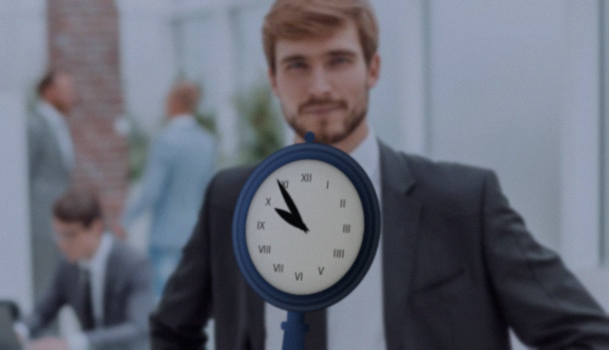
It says 9 h 54 min
